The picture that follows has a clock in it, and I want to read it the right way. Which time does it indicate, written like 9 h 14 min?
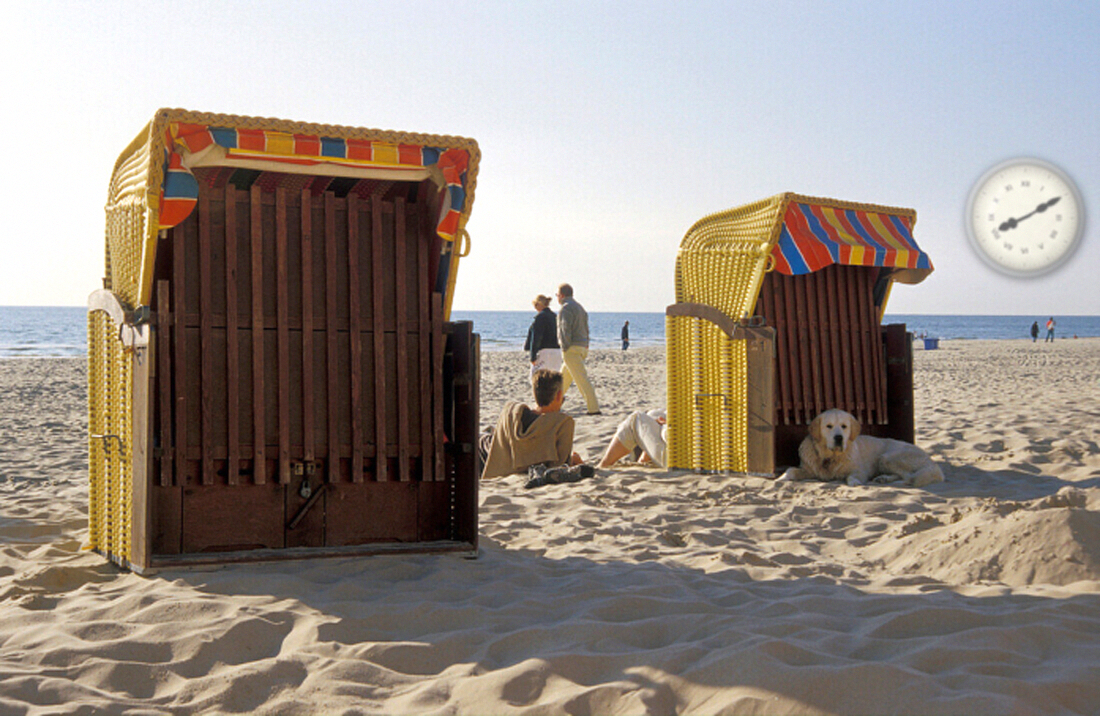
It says 8 h 10 min
